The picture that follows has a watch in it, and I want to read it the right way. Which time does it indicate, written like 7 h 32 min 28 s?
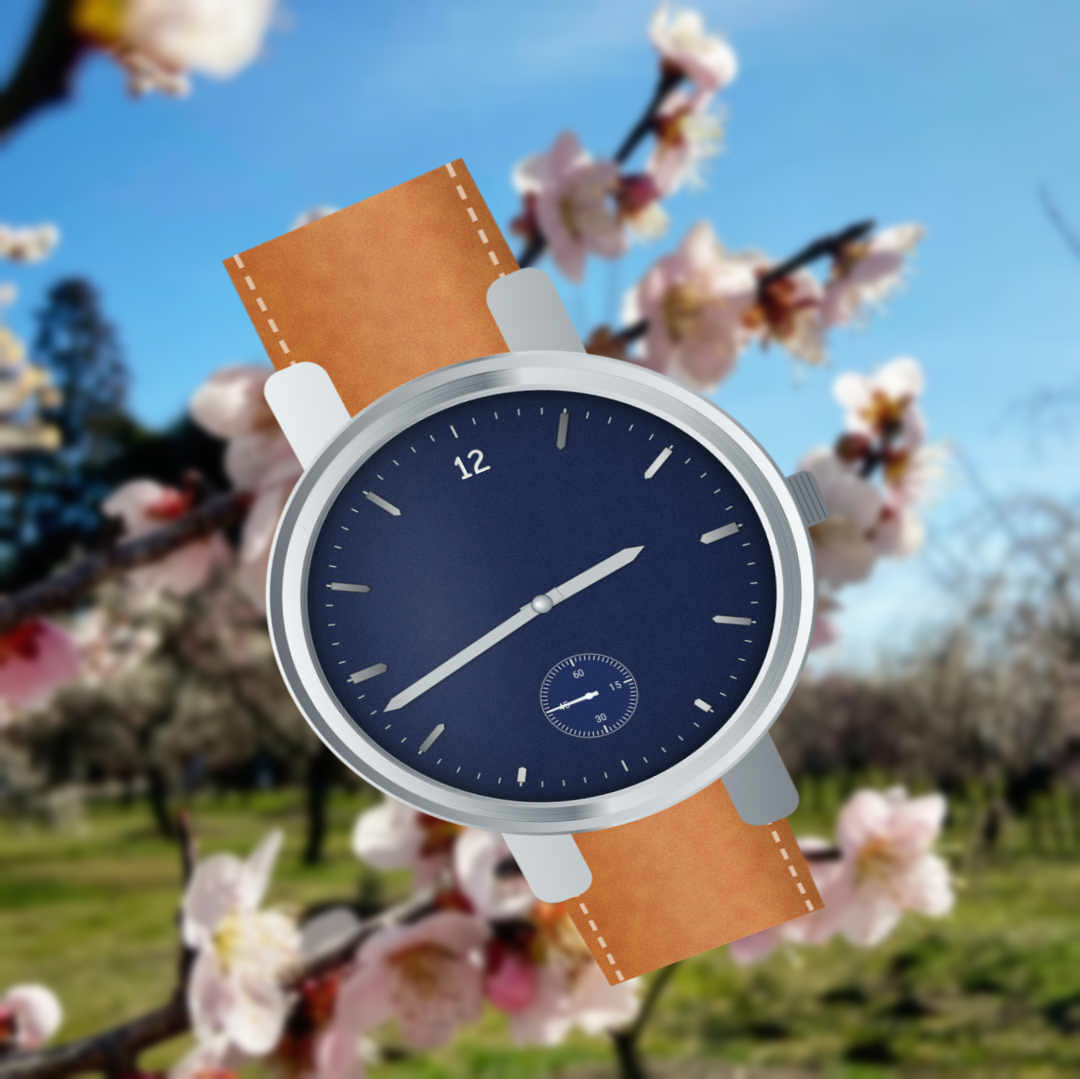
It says 2 h 42 min 45 s
